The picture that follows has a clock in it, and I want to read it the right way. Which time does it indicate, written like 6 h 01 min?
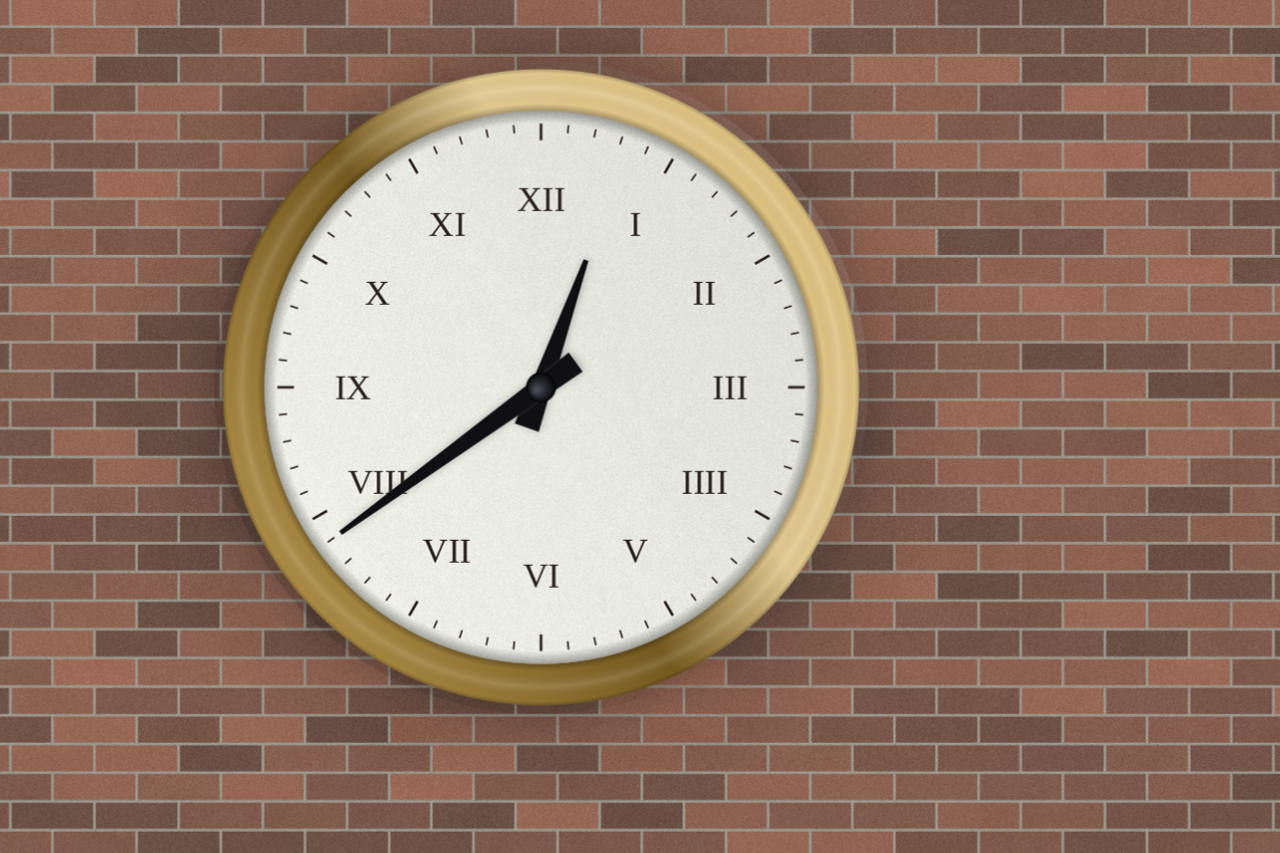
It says 12 h 39 min
